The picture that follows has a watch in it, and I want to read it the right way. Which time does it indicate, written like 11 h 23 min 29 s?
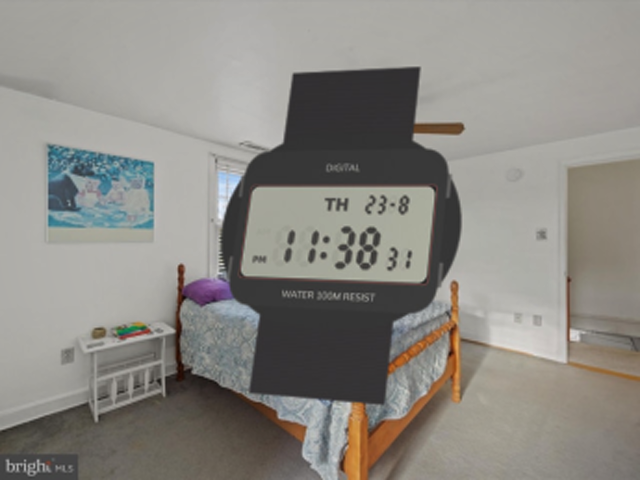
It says 11 h 38 min 31 s
